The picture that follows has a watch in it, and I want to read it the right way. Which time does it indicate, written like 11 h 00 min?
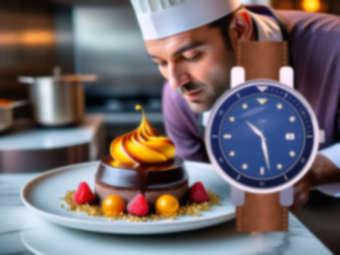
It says 10 h 28 min
